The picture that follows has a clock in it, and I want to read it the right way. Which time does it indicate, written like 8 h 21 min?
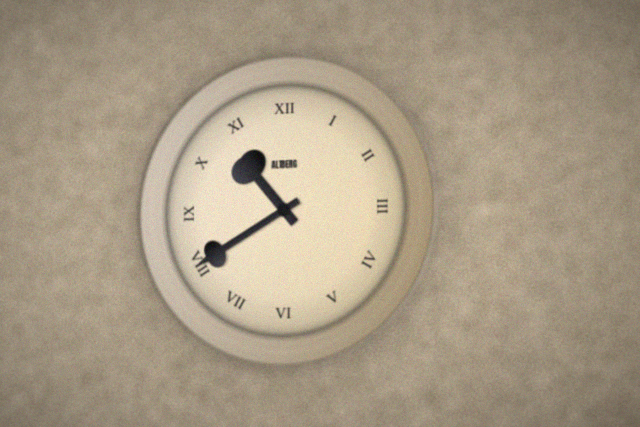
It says 10 h 40 min
